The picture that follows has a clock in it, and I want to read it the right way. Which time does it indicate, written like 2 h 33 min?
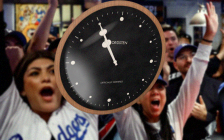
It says 10 h 55 min
